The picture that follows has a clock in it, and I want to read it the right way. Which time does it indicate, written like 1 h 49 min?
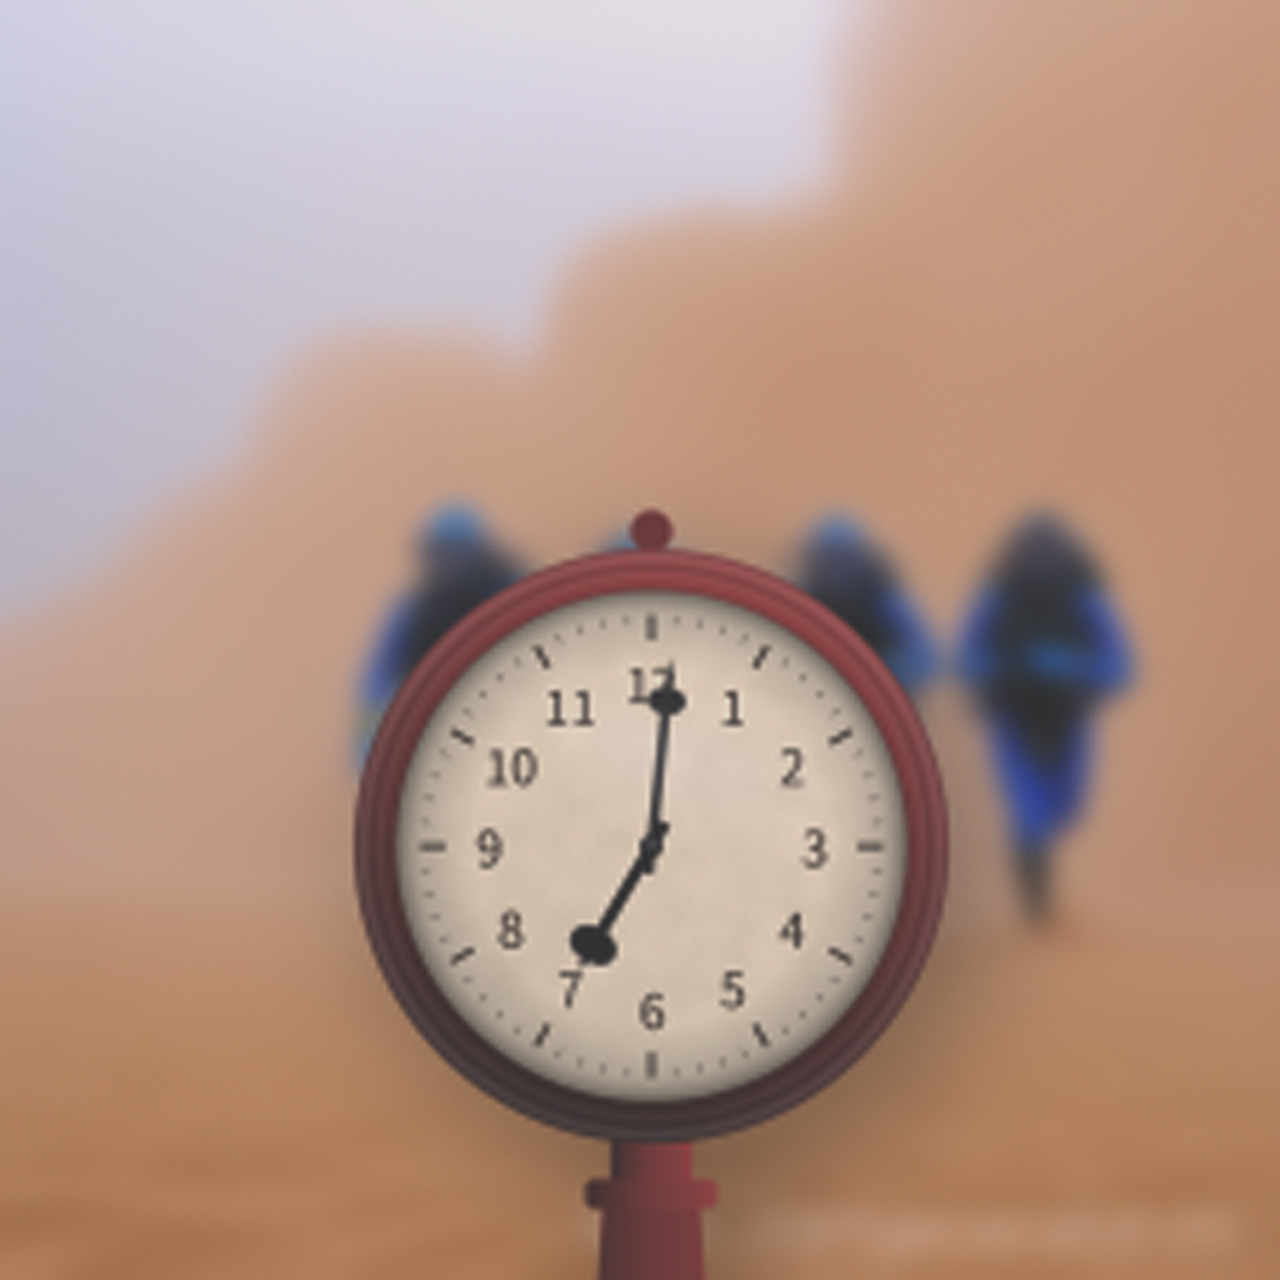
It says 7 h 01 min
